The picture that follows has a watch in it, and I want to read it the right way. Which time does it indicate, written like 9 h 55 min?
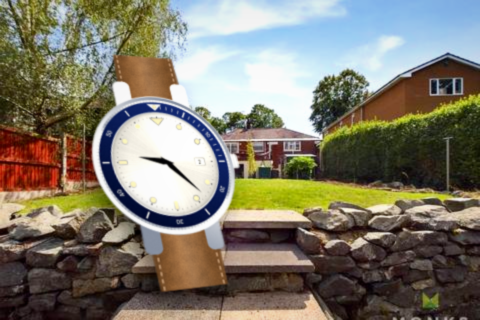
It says 9 h 23 min
